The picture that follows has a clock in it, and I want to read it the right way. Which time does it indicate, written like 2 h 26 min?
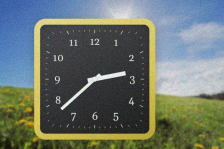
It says 2 h 38 min
